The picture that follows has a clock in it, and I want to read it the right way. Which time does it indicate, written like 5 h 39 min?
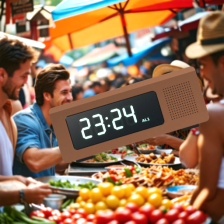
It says 23 h 24 min
